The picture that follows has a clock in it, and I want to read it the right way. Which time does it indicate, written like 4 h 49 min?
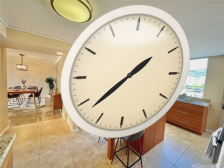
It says 1 h 38 min
